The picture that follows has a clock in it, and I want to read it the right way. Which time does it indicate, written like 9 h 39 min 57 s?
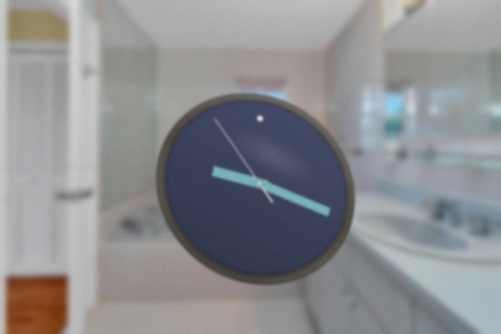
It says 9 h 17 min 54 s
